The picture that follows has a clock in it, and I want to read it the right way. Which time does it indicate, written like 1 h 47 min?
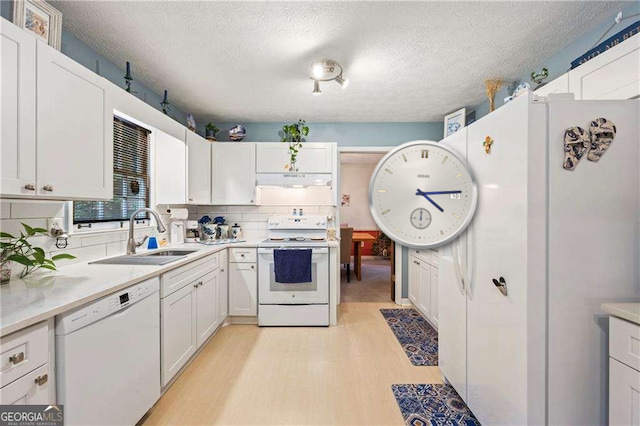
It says 4 h 14 min
